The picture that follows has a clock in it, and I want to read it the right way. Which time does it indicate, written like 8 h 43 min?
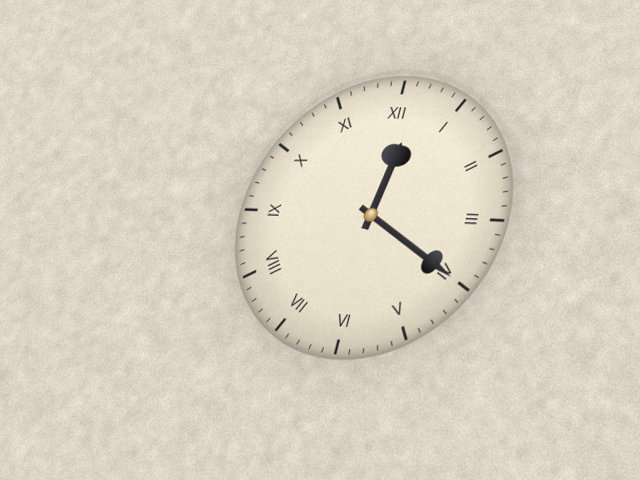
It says 12 h 20 min
